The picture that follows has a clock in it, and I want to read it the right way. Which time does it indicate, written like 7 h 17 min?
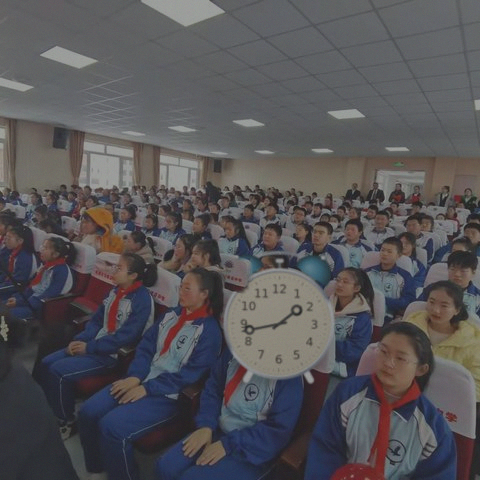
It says 1 h 43 min
